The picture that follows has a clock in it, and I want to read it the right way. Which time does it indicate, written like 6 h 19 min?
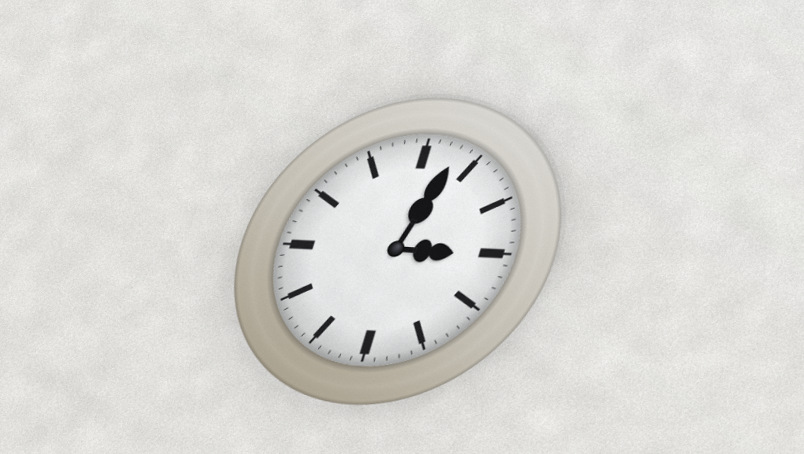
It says 3 h 03 min
